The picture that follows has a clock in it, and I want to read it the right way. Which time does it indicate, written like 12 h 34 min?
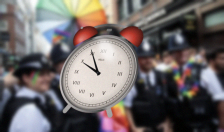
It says 9 h 55 min
